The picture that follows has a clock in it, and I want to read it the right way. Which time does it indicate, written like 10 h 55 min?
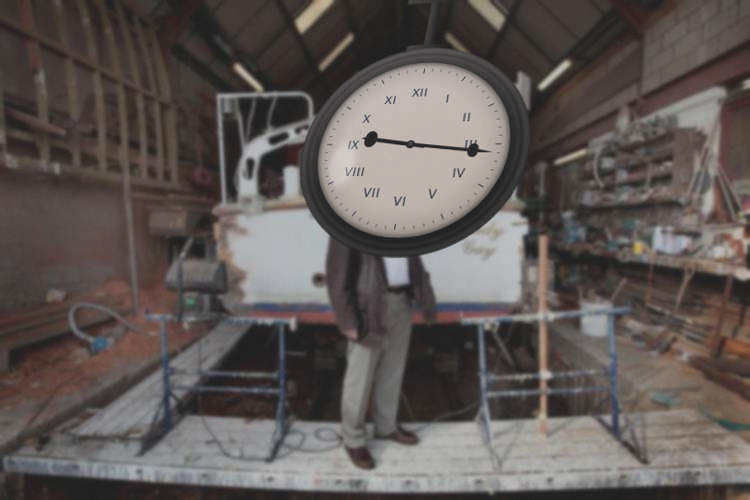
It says 9 h 16 min
